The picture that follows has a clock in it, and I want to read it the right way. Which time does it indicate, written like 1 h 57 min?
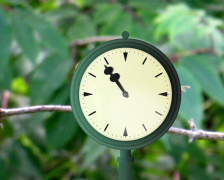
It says 10 h 54 min
